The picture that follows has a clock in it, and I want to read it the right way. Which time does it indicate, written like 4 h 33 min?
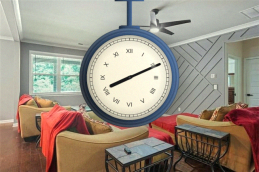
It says 8 h 11 min
